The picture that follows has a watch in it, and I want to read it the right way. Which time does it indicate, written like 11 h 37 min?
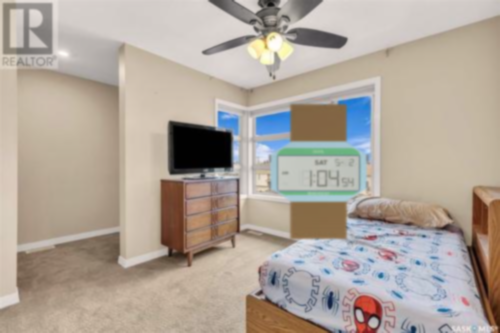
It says 1 h 04 min
